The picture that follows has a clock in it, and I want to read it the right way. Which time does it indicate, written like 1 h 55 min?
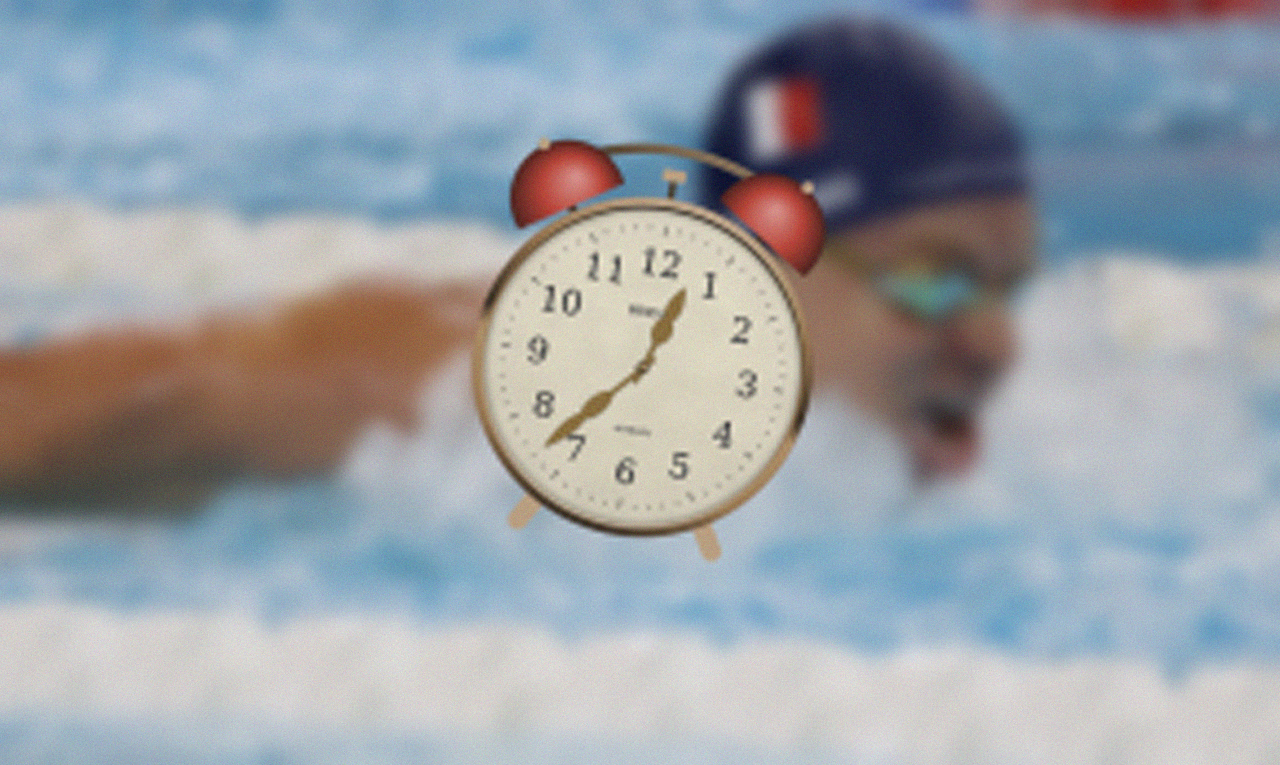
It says 12 h 37 min
